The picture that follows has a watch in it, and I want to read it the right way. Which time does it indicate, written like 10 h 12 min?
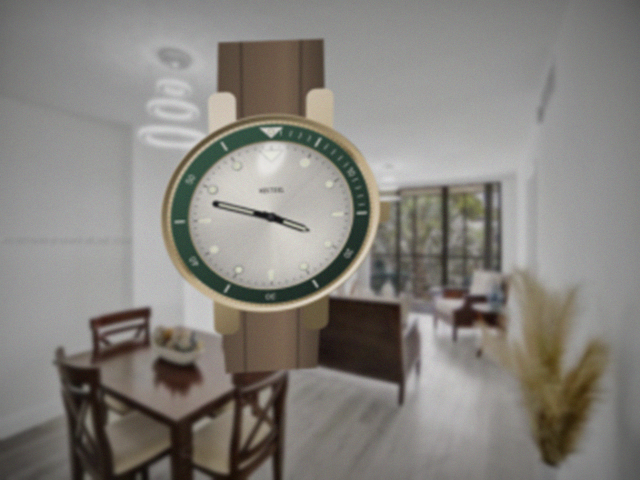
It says 3 h 48 min
